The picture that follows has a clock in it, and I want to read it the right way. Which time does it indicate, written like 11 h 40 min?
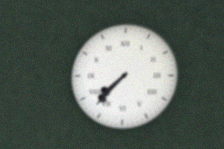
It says 7 h 37 min
